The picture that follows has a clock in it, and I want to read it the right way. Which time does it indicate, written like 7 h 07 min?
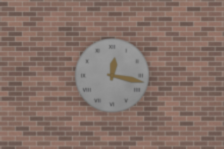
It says 12 h 17 min
